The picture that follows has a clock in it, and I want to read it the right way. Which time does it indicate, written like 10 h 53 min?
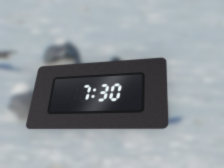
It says 7 h 30 min
